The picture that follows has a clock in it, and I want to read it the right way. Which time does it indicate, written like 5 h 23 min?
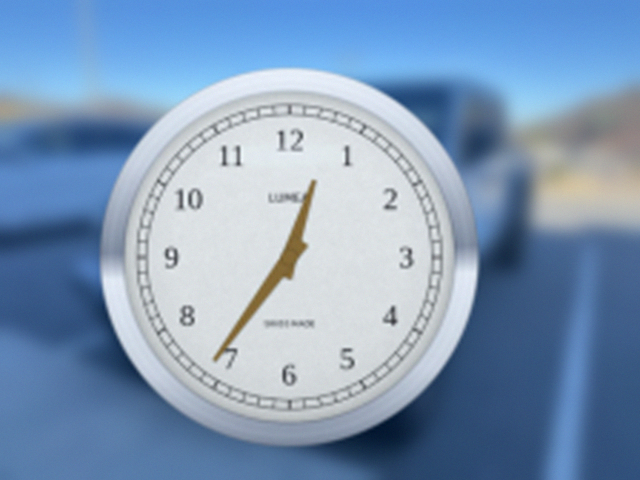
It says 12 h 36 min
